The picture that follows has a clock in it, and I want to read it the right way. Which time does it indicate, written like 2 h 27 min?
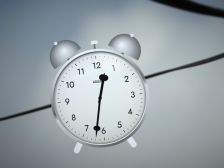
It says 12 h 32 min
